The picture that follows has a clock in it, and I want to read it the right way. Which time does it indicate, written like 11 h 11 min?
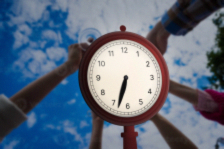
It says 6 h 33 min
